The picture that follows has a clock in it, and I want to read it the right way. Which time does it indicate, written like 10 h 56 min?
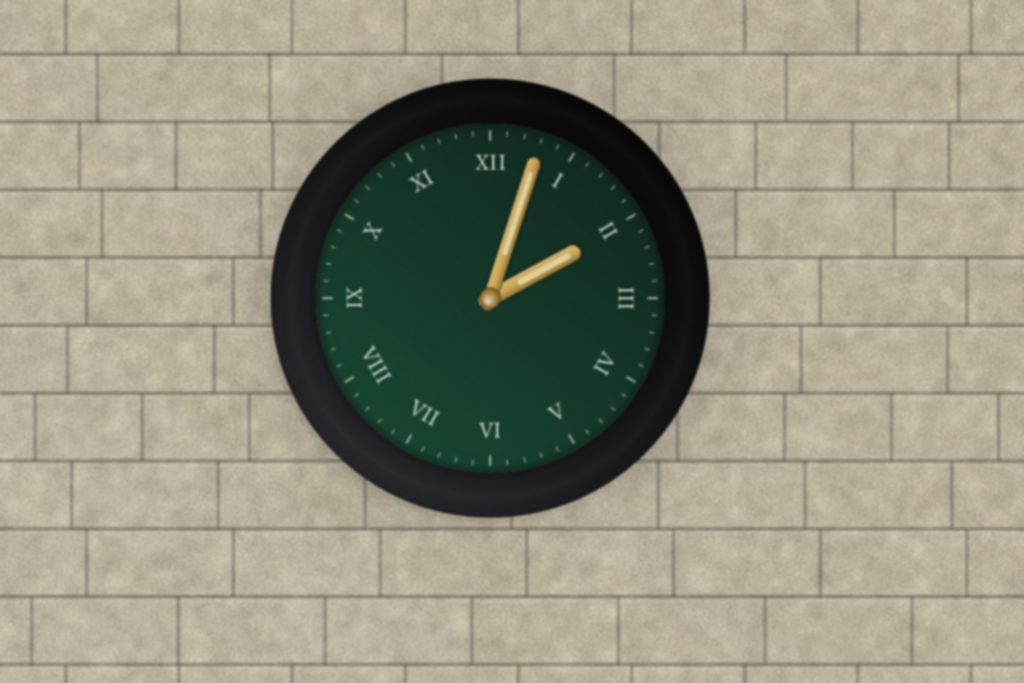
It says 2 h 03 min
